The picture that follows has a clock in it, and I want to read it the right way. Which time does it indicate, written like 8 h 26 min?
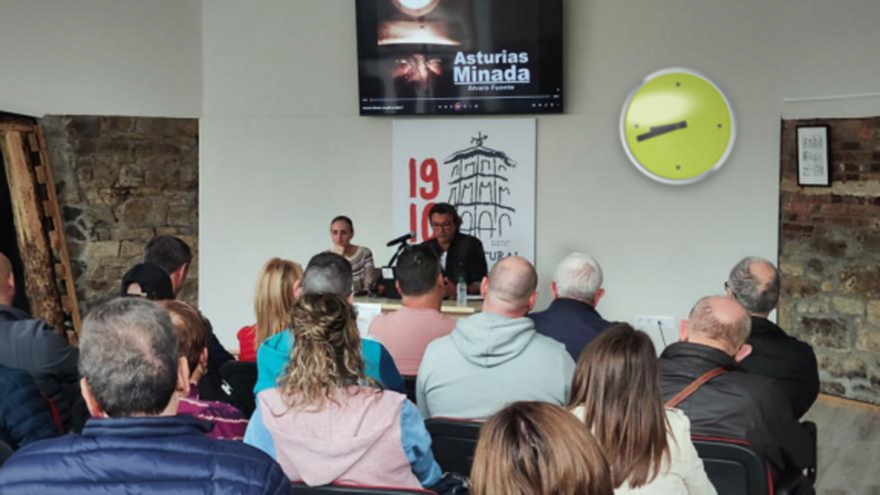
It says 8 h 42 min
